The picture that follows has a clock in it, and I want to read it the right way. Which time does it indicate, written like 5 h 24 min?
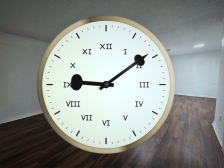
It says 9 h 09 min
